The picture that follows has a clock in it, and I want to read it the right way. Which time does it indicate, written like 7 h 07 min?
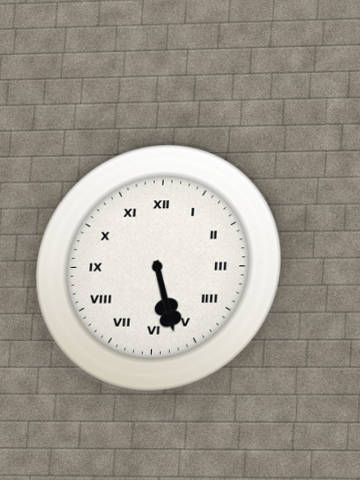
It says 5 h 27 min
